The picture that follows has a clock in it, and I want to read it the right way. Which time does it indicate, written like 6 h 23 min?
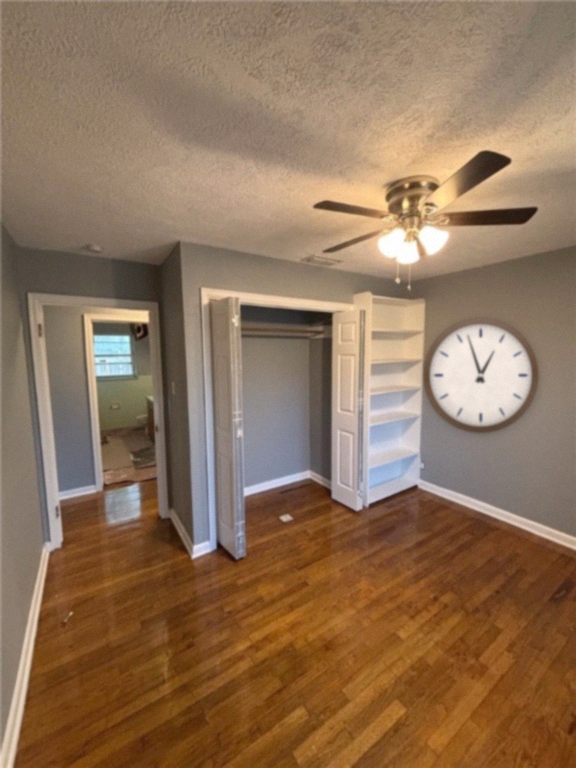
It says 12 h 57 min
